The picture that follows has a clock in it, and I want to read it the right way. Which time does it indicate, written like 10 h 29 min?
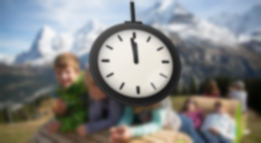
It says 11 h 59 min
